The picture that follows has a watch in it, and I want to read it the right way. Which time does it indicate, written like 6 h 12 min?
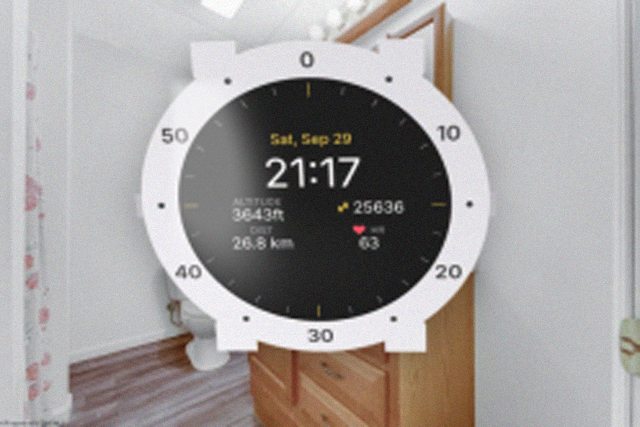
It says 21 h 17 min
